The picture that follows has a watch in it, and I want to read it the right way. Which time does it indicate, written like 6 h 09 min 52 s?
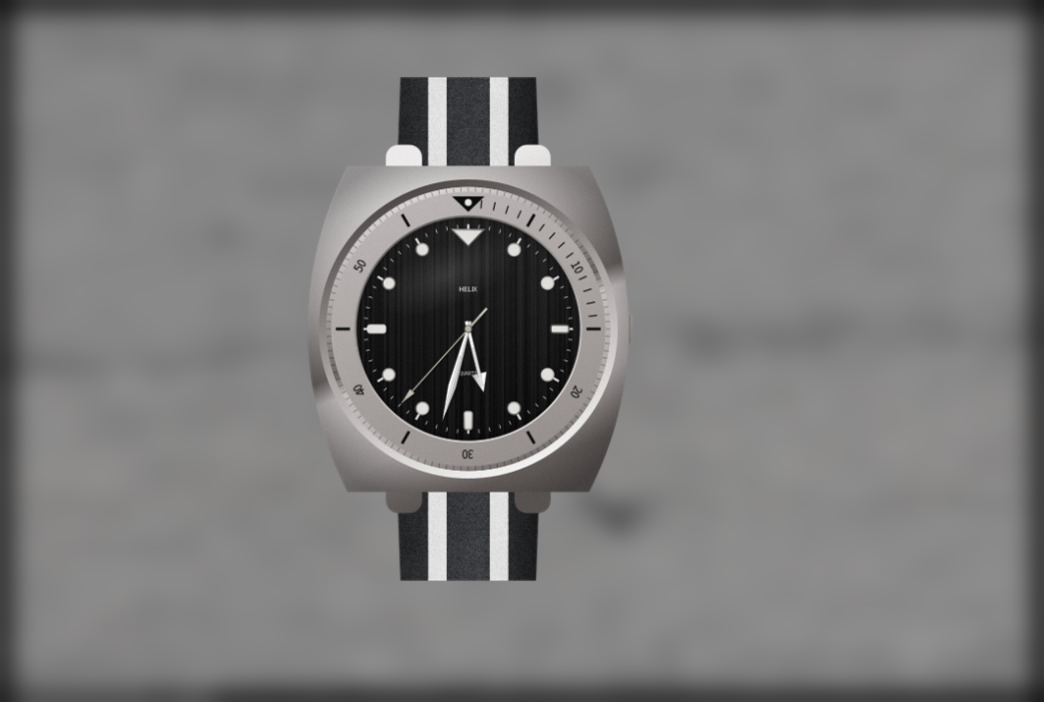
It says 5 h 32 min 37 s
